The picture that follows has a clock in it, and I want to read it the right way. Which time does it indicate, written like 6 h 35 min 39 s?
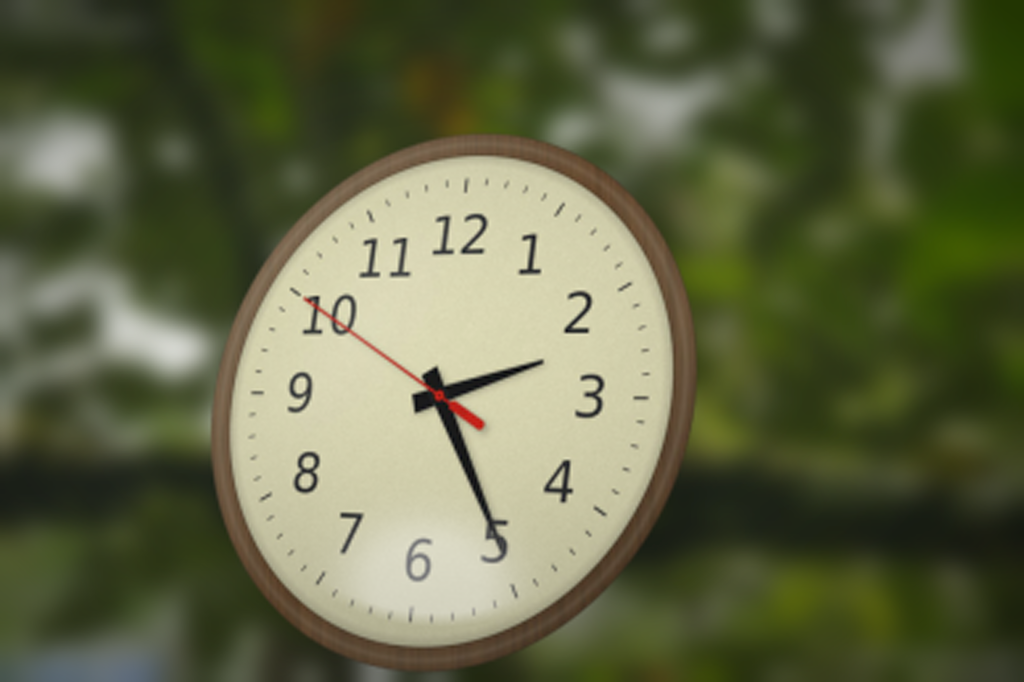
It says 2 h 24 min 50 s
